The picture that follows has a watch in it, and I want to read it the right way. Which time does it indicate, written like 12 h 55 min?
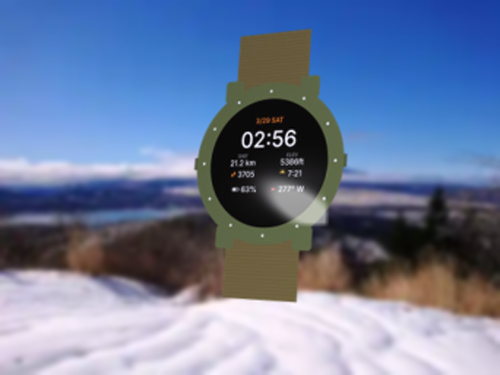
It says 2 h 56 min
